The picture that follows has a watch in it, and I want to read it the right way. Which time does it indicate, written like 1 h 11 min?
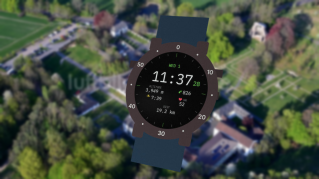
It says 11 h 37 min
